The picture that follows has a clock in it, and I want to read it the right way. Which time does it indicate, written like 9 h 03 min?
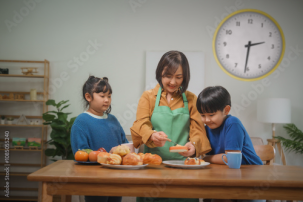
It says 2 h 31 min
